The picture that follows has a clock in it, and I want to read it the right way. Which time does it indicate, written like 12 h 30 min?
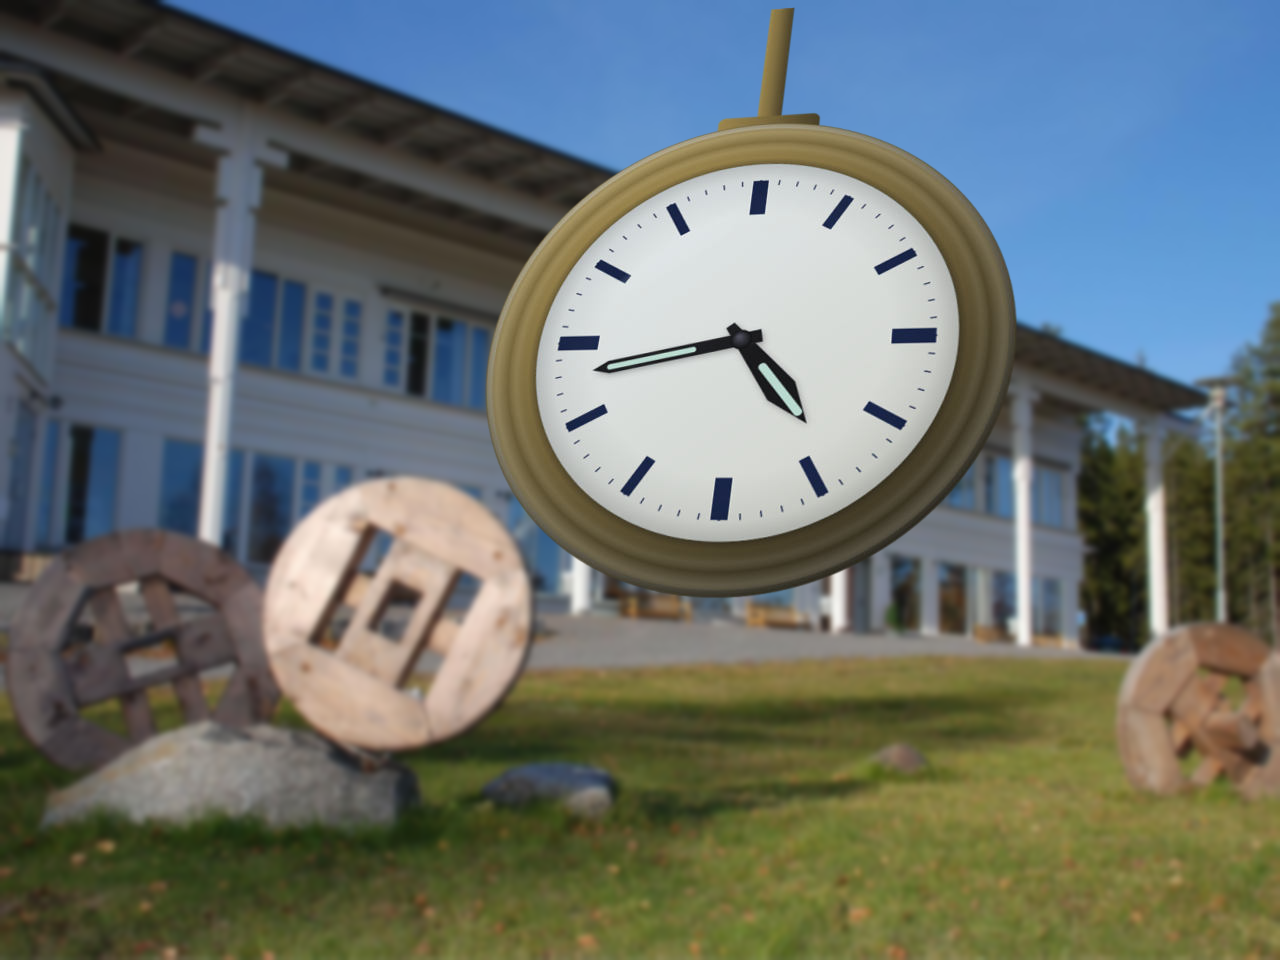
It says 4 h 43 min
